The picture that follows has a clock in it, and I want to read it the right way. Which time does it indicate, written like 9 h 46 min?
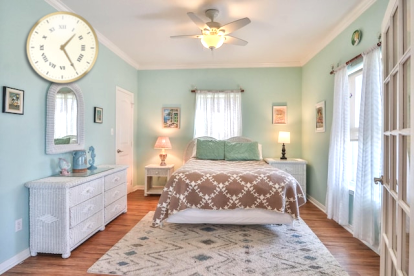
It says 1 h 25 min
